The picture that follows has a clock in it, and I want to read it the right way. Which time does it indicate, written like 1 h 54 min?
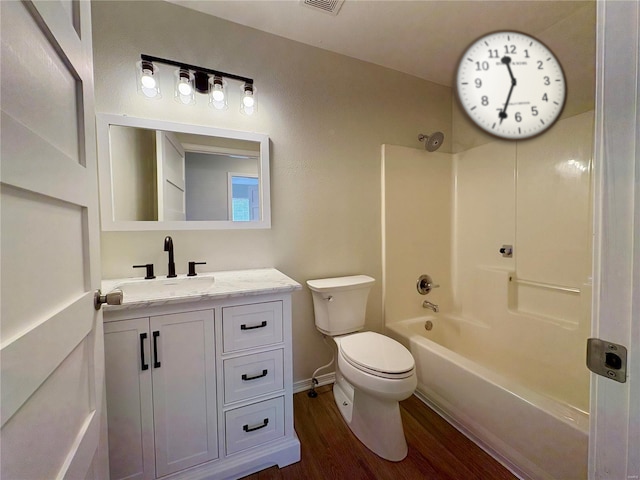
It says 11 h 34 min
